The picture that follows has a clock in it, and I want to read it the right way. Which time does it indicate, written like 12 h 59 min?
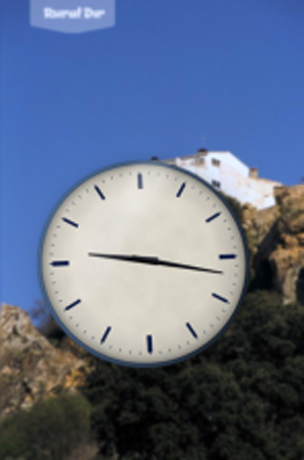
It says 9 h 17 min
